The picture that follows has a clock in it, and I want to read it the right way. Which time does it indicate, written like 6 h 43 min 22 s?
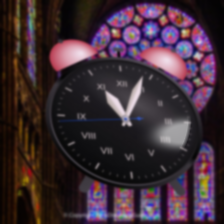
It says 11 h 03 min 44 s
